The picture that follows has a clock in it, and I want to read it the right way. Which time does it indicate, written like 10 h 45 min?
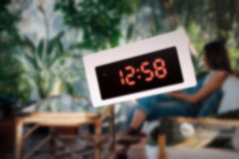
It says 12 h 58 min
